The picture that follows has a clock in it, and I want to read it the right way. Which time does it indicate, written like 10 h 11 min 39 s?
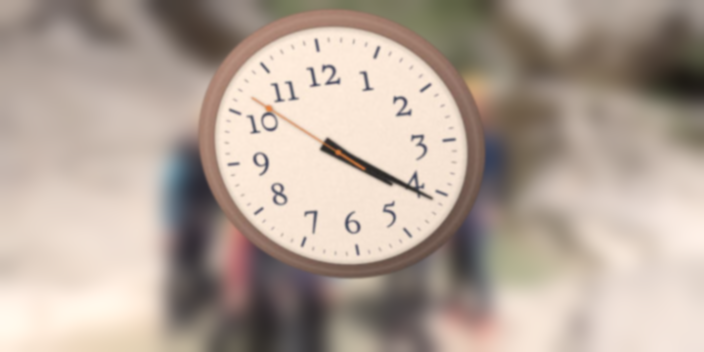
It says 4 h 20 min 52 s
